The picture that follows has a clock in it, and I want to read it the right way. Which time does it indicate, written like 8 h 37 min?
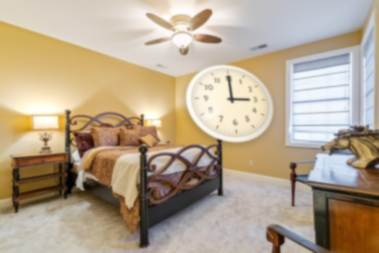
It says 3 h 00 min
